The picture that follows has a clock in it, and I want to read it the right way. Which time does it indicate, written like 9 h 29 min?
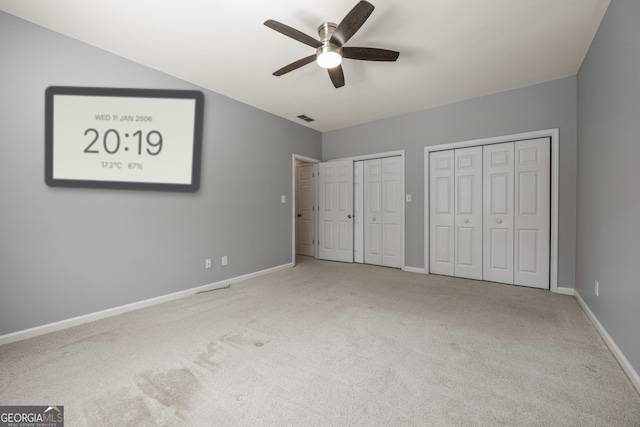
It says 20 h 19 min
